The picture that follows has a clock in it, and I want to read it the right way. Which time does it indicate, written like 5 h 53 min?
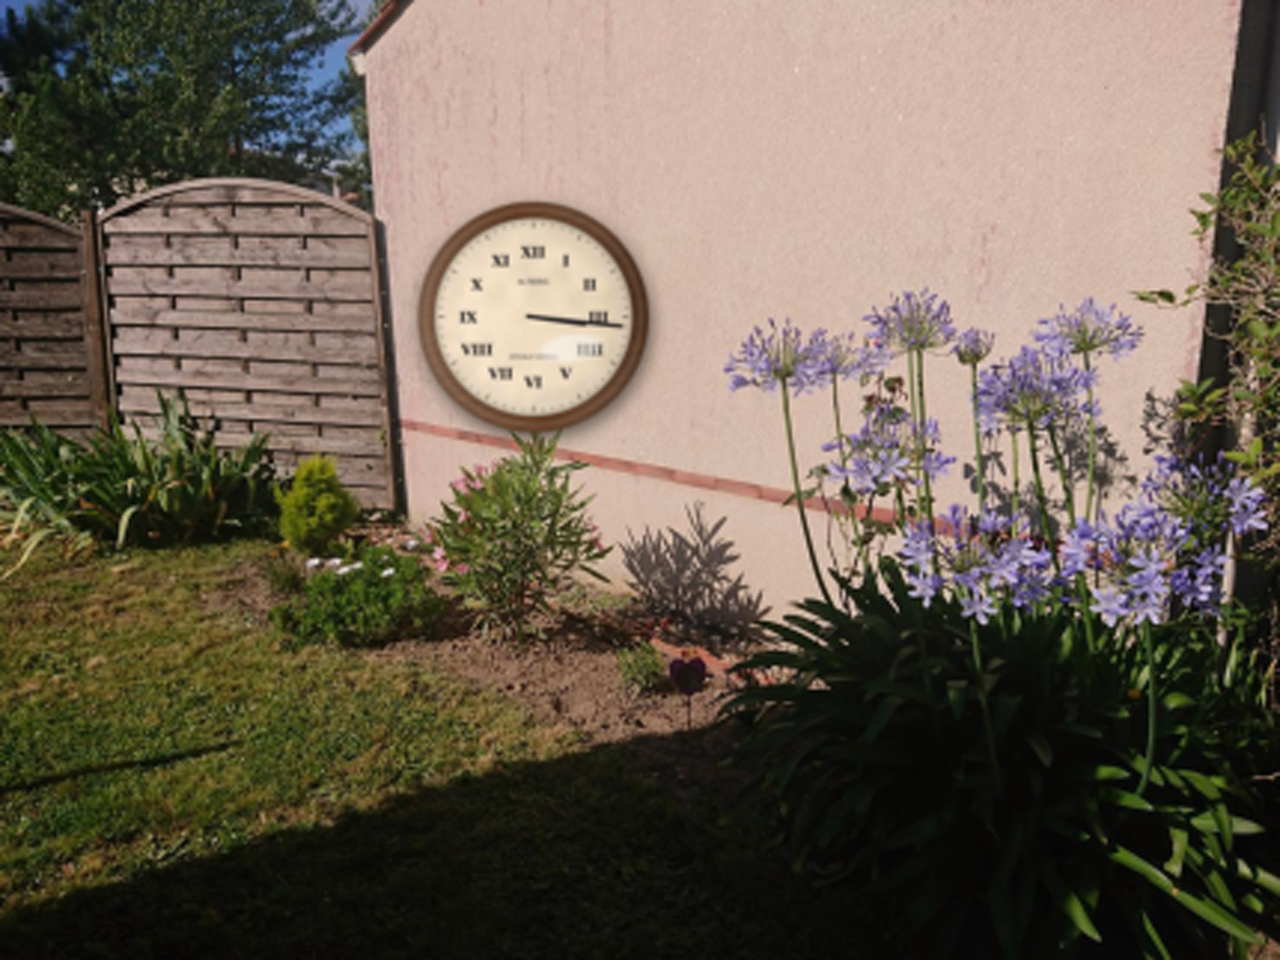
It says 3 h 16 min
